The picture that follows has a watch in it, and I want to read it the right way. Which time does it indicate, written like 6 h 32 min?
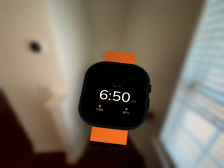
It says 6 h 50 min
